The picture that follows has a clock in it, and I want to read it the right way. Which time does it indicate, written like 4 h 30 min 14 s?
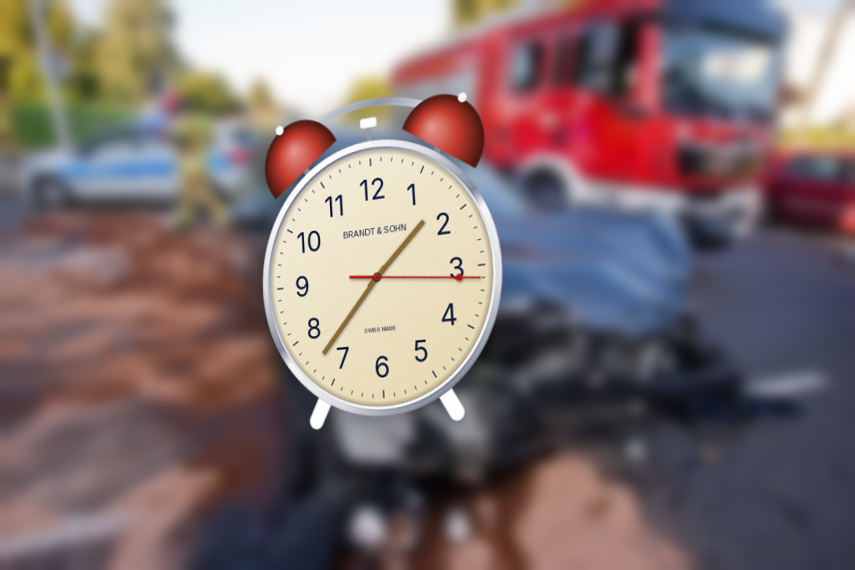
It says 1 h 37 min 16 s
